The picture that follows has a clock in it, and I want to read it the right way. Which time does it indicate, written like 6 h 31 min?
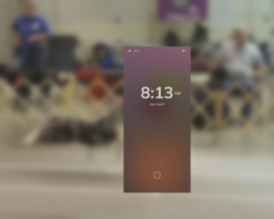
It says 8 h 13 min
